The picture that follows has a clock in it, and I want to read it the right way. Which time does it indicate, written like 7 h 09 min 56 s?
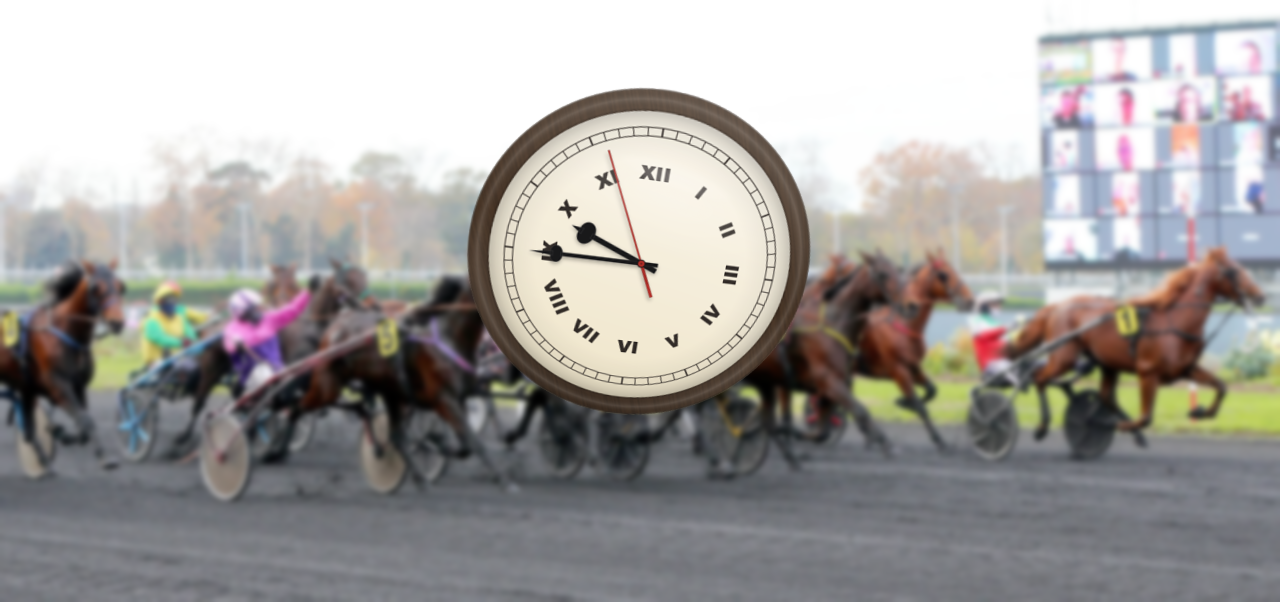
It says 9 h 44 min 56 s
